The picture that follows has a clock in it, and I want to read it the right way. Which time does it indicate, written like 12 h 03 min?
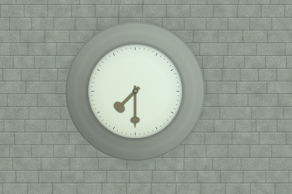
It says 7 h 30 min
